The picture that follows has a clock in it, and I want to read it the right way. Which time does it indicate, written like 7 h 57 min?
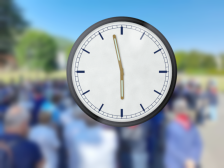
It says 5 h 58 min
